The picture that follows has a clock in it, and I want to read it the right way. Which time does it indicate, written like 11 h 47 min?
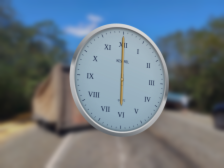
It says 6 h 00 min
